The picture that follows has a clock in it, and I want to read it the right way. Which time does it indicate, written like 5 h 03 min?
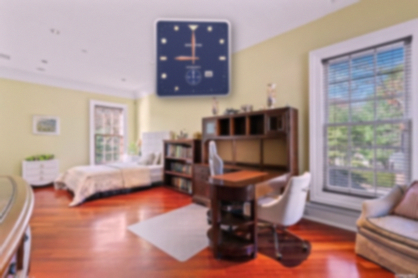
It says 9 h 00 min
